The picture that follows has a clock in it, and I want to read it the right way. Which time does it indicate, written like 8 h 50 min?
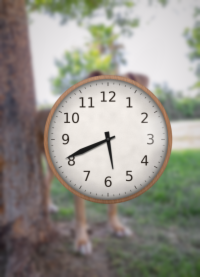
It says 5 h 41 min
